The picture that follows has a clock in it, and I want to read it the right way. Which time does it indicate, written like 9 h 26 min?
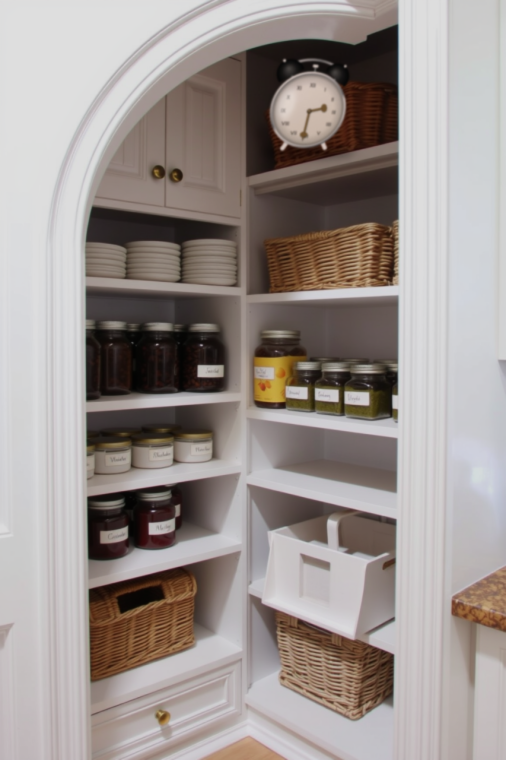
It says 2 h 31 min
